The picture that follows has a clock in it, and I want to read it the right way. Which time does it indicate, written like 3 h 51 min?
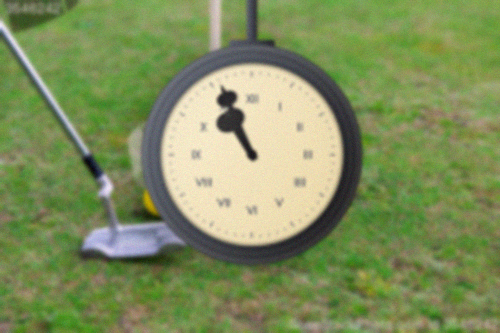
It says 10 h 56 min
